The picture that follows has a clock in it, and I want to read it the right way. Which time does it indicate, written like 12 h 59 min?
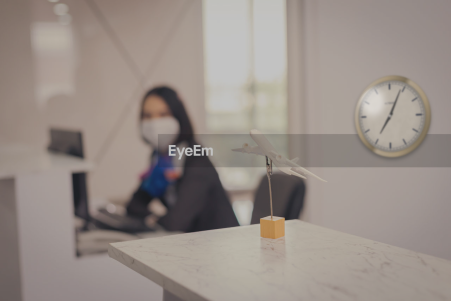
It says 7 h 04 min
